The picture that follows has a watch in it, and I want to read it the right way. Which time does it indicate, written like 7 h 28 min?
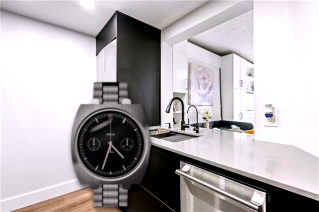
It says 4 h 33 min
